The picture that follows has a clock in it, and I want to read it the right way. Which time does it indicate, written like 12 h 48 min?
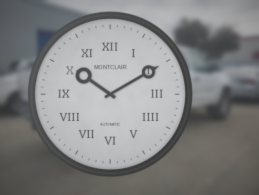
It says 10 h 10 min
